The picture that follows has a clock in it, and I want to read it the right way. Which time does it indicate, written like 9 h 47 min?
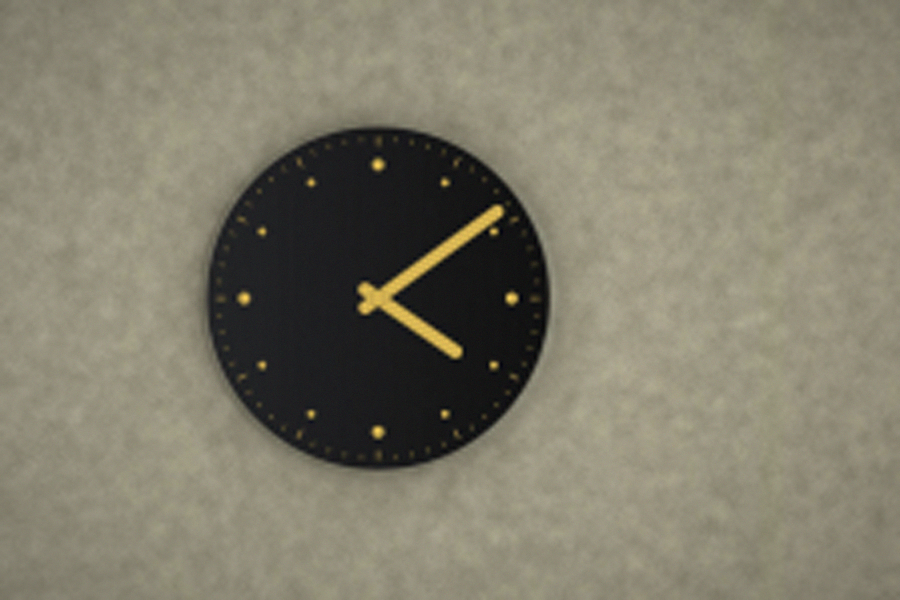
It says 4 h 09 min
